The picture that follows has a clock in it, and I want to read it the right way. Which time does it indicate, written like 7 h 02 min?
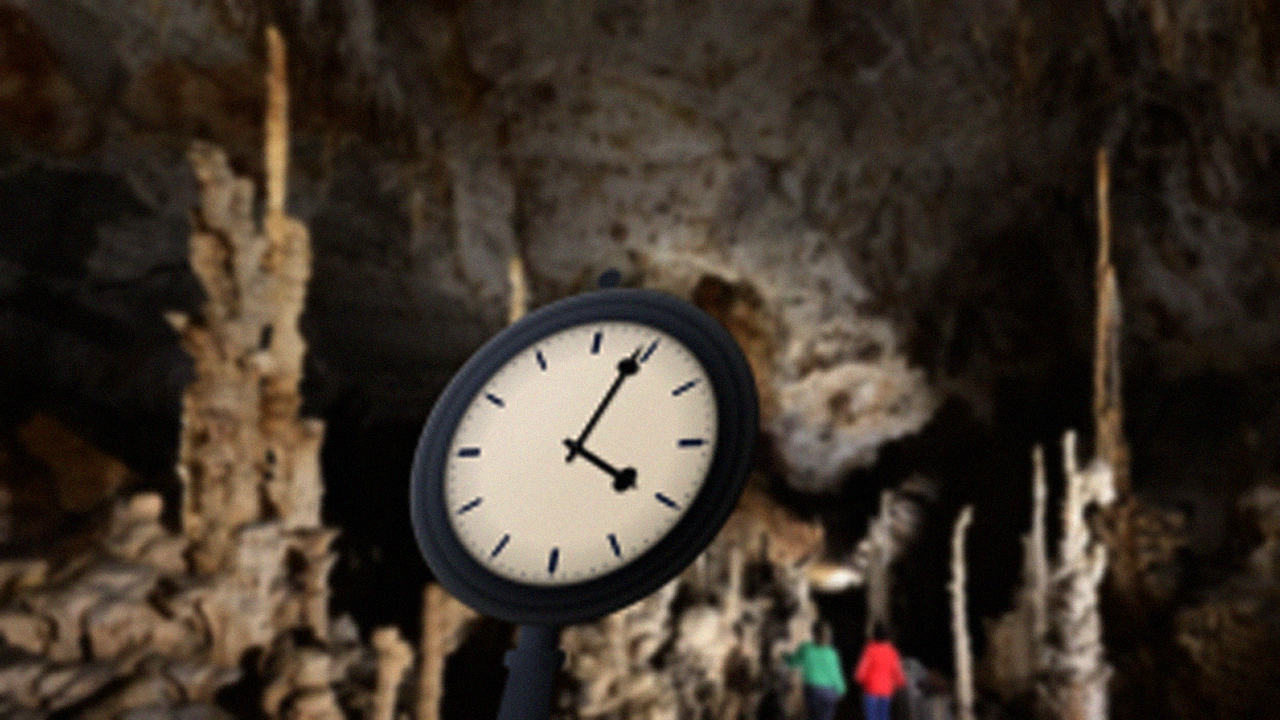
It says 4 h 04 min
